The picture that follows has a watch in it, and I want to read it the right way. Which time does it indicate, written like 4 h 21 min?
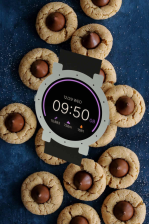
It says 9 h 50 min
